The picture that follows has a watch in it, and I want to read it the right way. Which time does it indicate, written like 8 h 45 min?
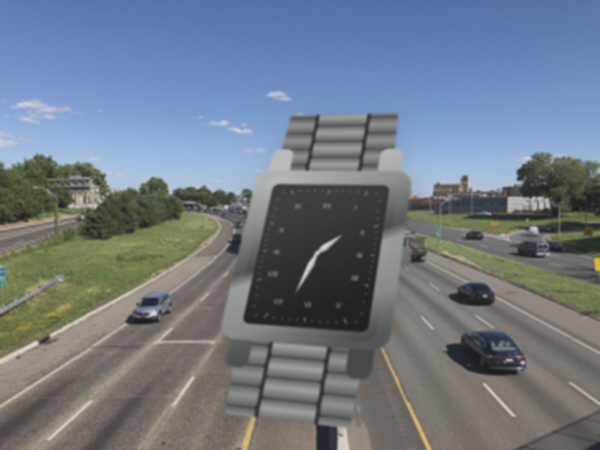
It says 1 h 33 min
